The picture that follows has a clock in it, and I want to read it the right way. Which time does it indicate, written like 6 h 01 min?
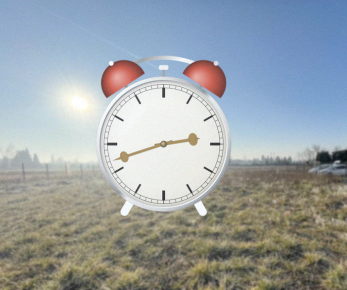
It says 2 h 42 min
